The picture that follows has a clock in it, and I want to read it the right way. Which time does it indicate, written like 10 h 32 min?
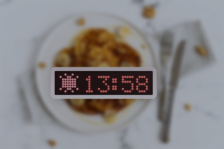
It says 13 h 58 min
